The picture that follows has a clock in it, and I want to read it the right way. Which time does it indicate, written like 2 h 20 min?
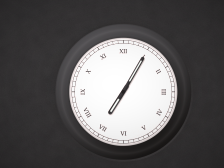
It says 7 h 05 min
